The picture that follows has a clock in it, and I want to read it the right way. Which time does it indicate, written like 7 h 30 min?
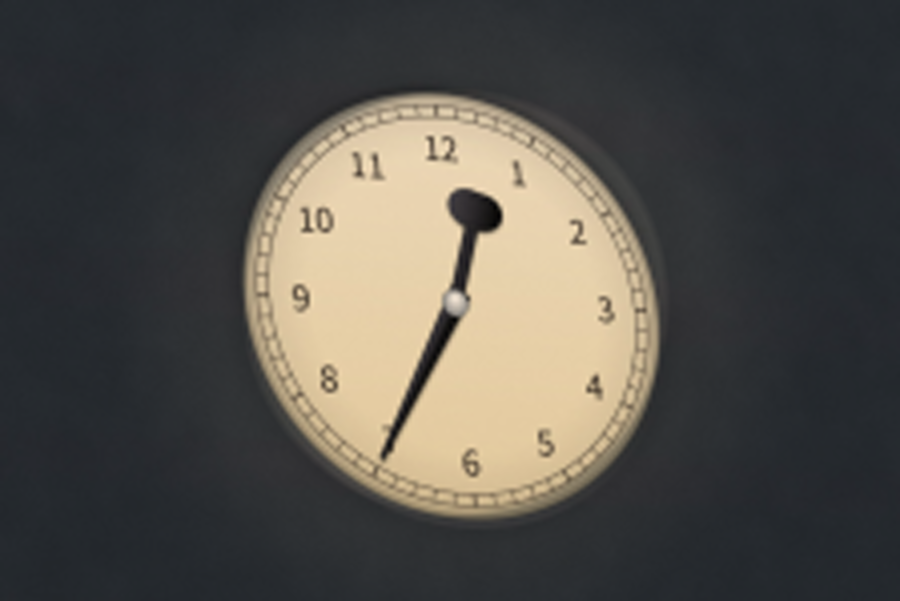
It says 12 h 35 min
